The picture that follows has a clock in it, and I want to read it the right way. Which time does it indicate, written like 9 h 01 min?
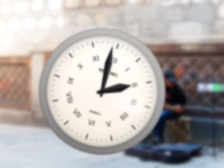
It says 1 h 59 min
